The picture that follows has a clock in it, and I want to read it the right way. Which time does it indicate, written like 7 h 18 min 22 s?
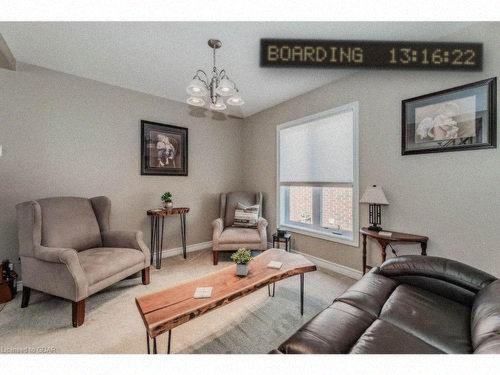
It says 13 h 16 min 22 s
